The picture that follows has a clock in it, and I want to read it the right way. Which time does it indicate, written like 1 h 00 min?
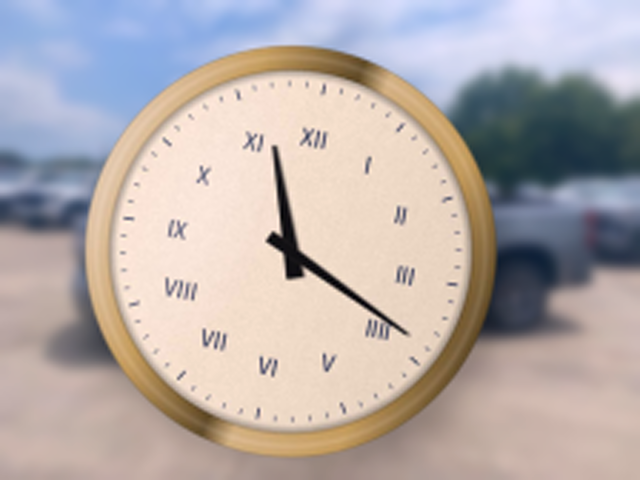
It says 11 h 19 min
